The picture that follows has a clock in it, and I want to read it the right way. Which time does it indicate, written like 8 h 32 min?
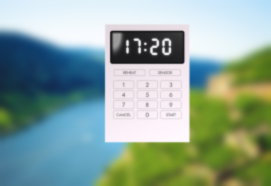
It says 17 h 20 min
